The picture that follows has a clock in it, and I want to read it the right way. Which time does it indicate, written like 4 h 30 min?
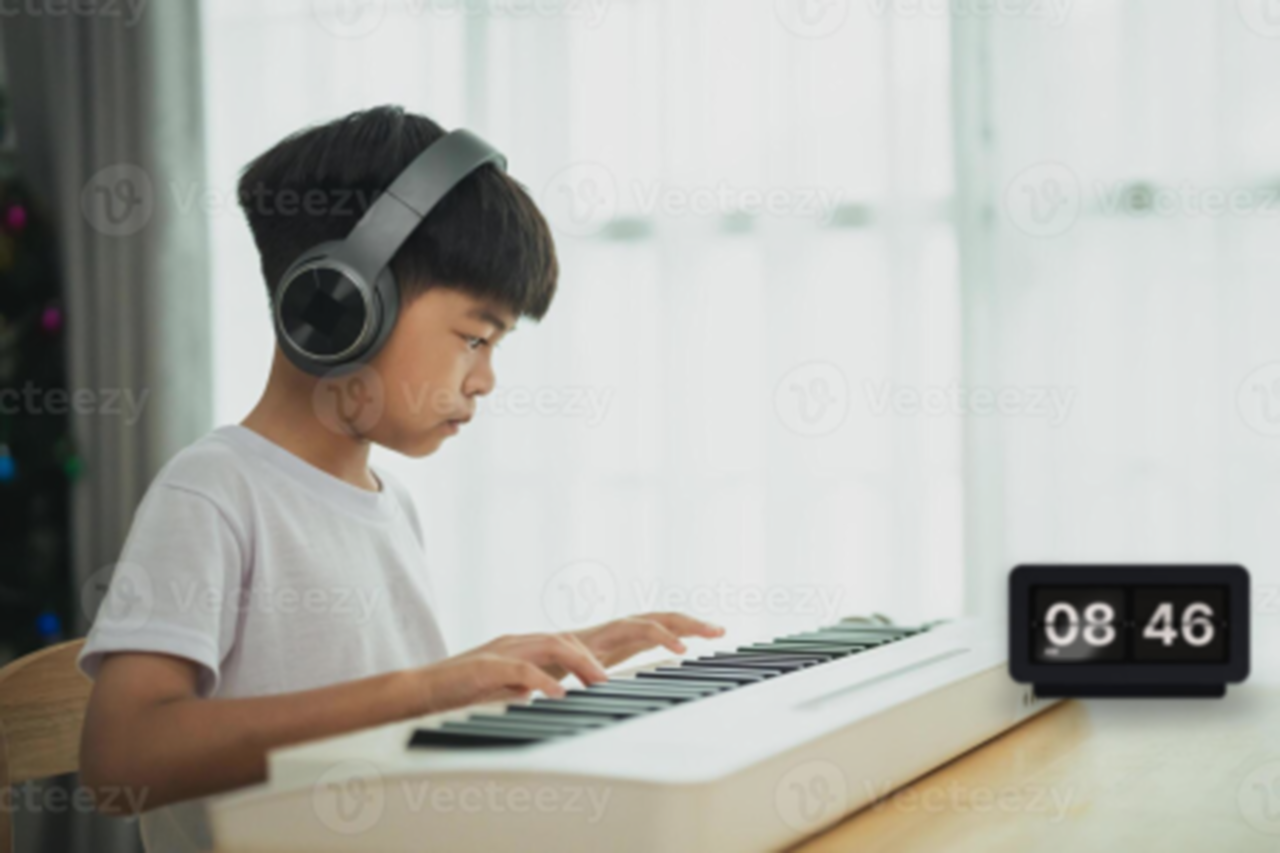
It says 8 h 46 min
